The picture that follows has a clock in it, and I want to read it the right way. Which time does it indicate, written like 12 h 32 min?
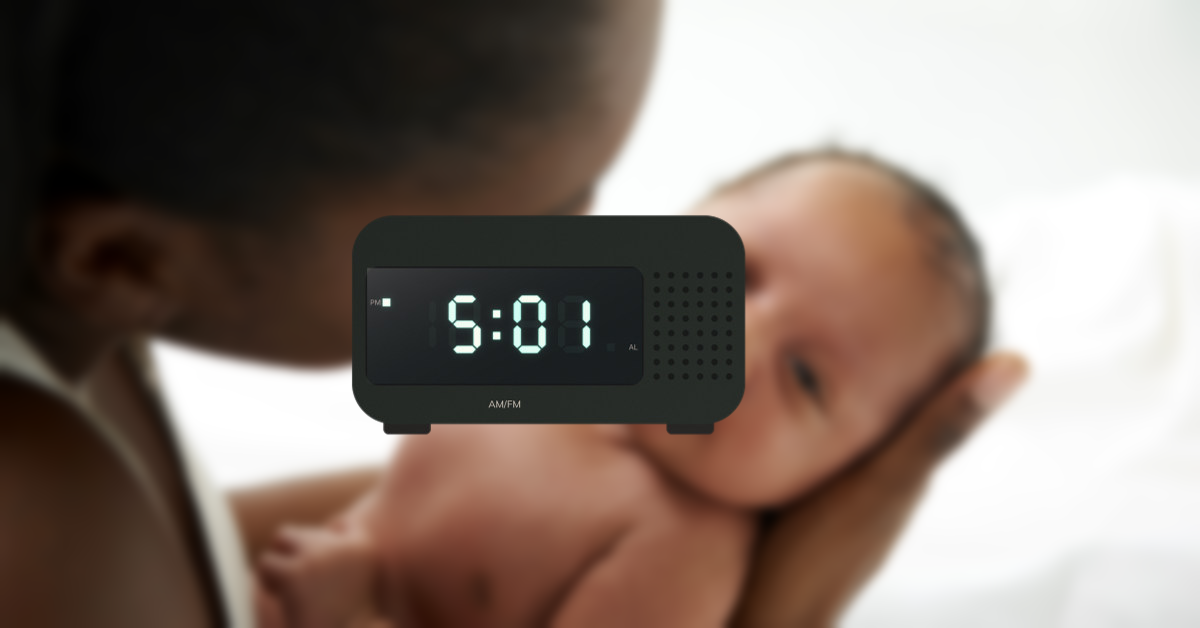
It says 5 h 01 min
